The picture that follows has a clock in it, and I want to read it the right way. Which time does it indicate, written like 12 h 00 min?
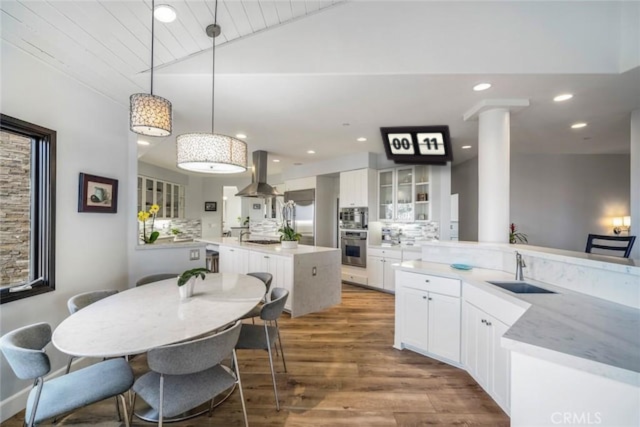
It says 0 h 11 min
